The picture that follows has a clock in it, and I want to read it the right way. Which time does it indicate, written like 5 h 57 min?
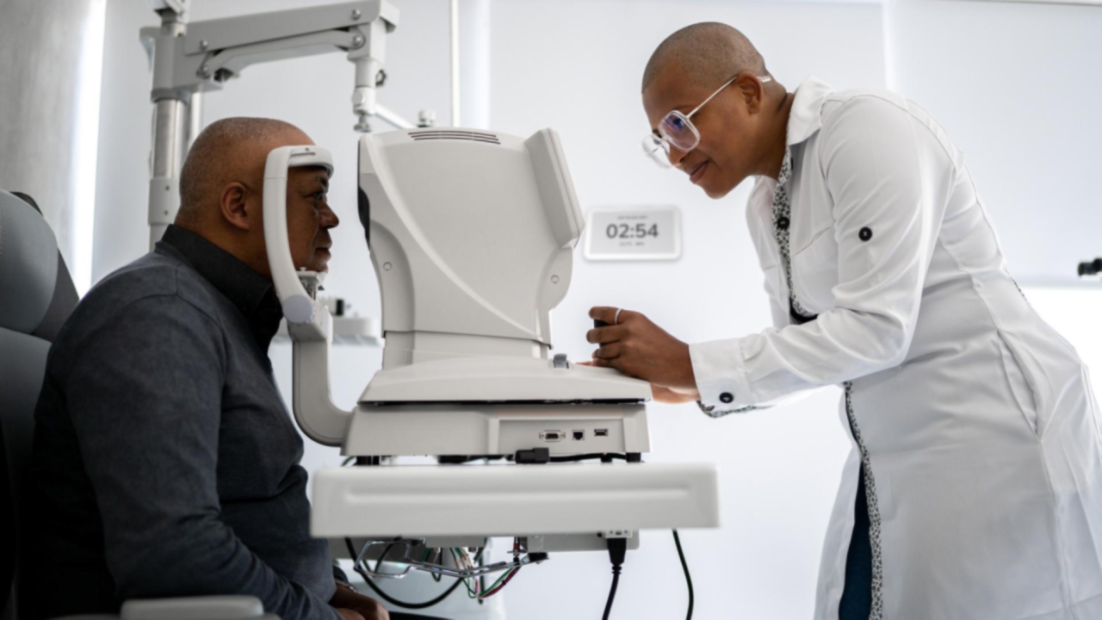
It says 2 h 54 min
